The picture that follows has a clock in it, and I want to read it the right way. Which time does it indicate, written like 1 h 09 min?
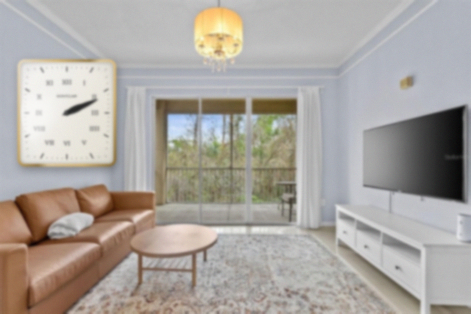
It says 2 h 11 min
